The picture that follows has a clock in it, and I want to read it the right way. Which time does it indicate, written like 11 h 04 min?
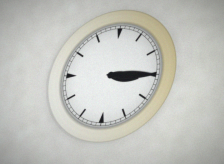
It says 3 h 15 min
